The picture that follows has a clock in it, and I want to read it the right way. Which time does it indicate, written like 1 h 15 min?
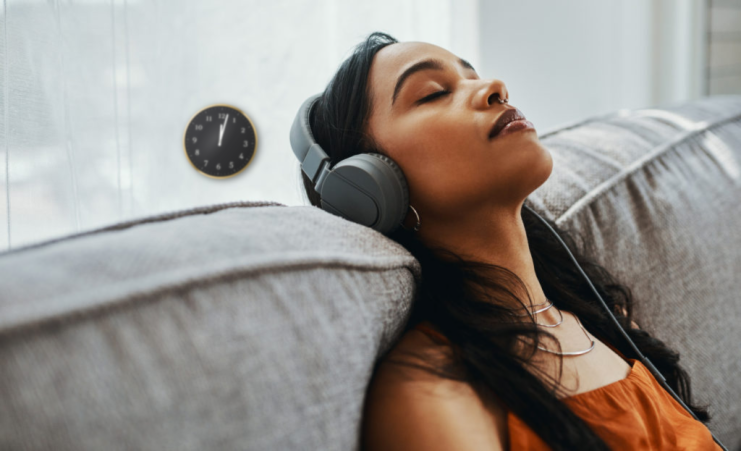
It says 12 h 02 min
